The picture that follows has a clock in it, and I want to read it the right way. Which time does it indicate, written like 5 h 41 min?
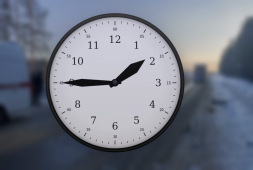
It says 1 h 45 min
